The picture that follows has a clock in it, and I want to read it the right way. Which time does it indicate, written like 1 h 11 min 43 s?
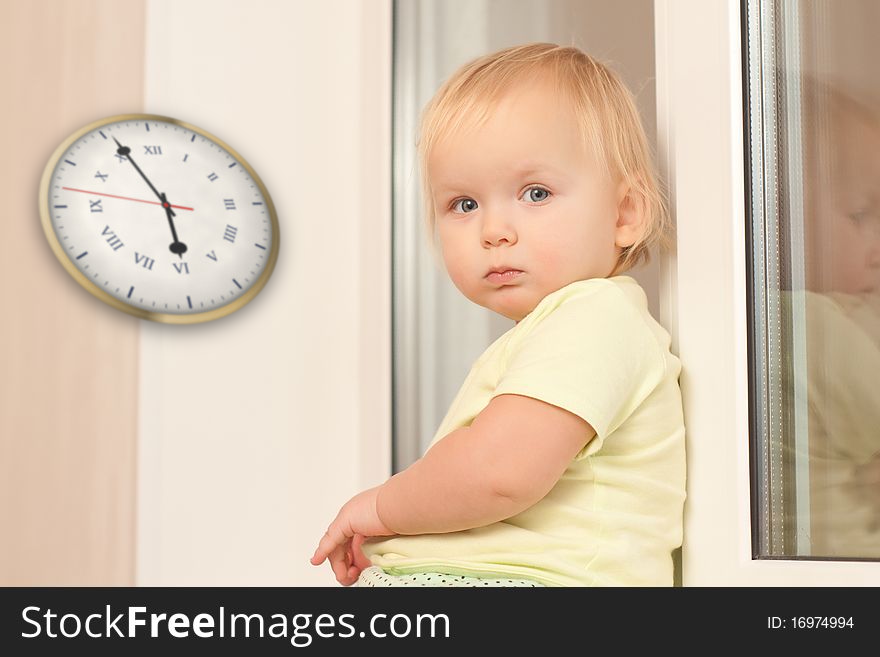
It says 5 h 55 min 47 s
